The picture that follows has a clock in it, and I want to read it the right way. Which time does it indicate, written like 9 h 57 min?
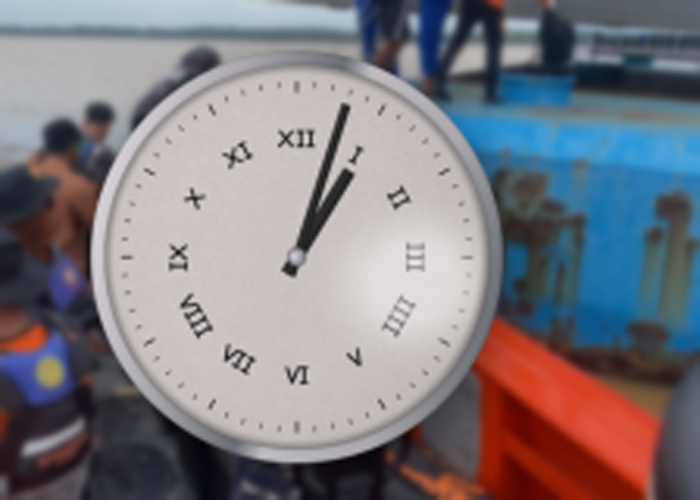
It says 1 h 03 min
